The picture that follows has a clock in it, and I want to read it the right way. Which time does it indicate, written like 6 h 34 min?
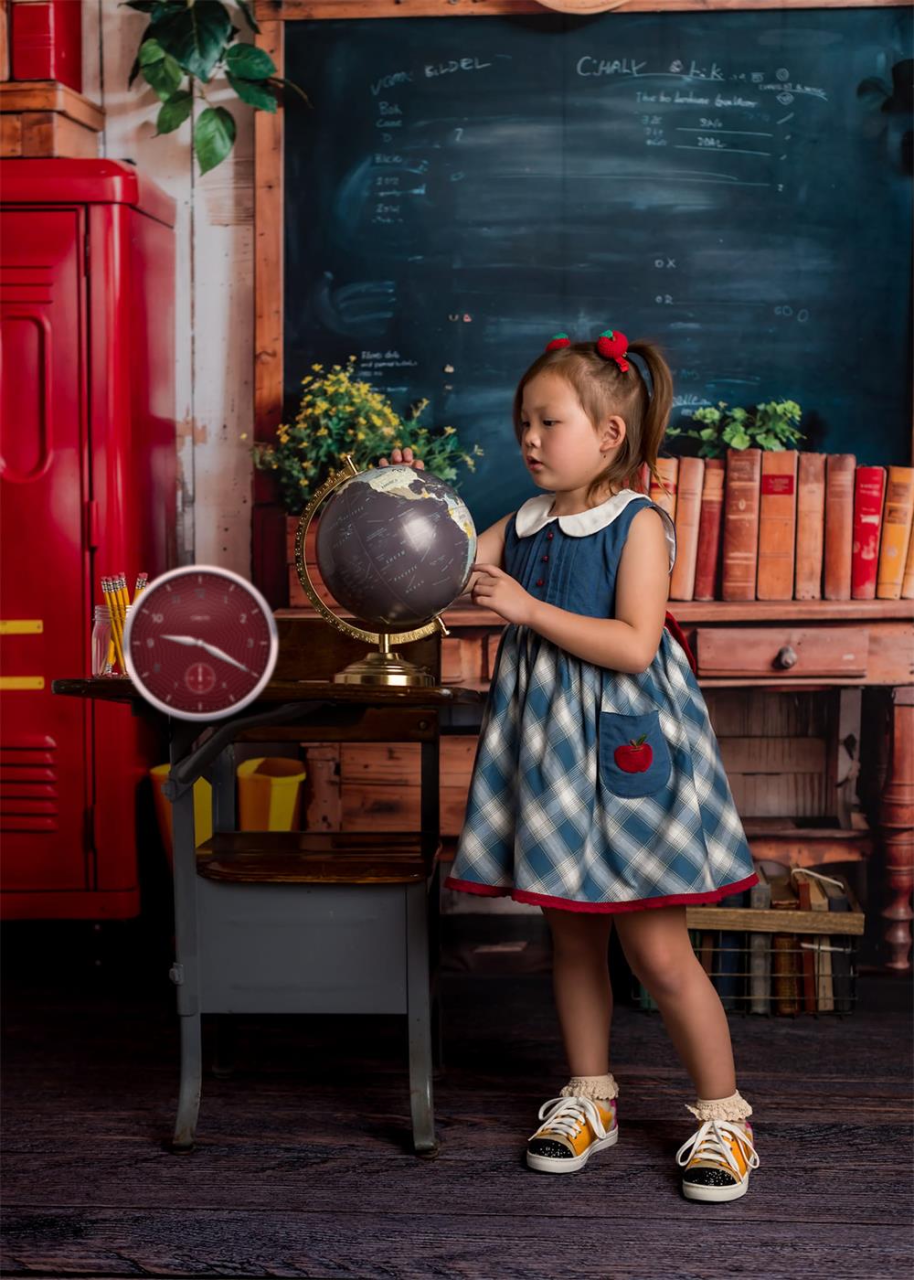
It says 9 h 20 min
